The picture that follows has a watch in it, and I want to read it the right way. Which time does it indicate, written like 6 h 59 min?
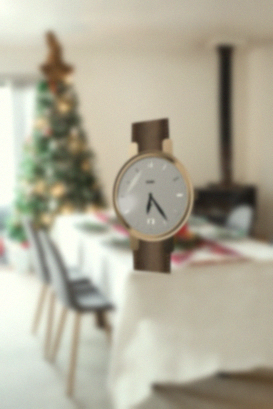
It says 6 h 24 min
